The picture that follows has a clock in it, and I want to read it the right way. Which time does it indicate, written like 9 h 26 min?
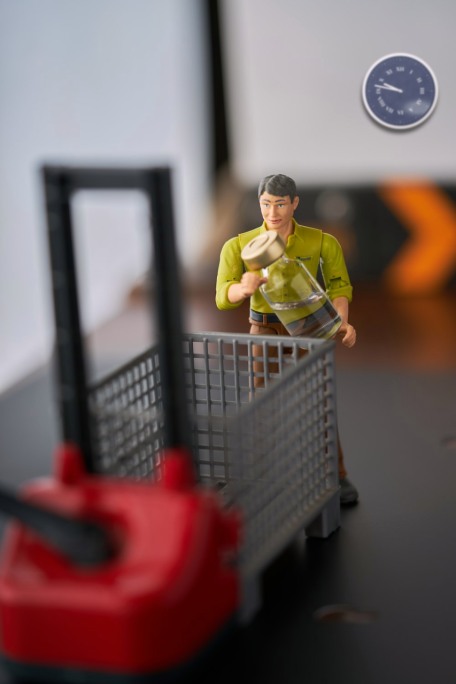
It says 9 h 47 min
